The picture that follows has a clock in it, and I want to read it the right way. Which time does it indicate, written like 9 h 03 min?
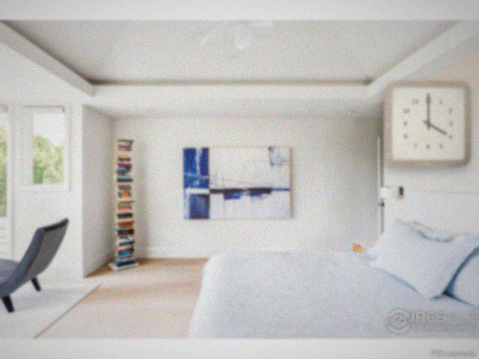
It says 4 h 00 min
